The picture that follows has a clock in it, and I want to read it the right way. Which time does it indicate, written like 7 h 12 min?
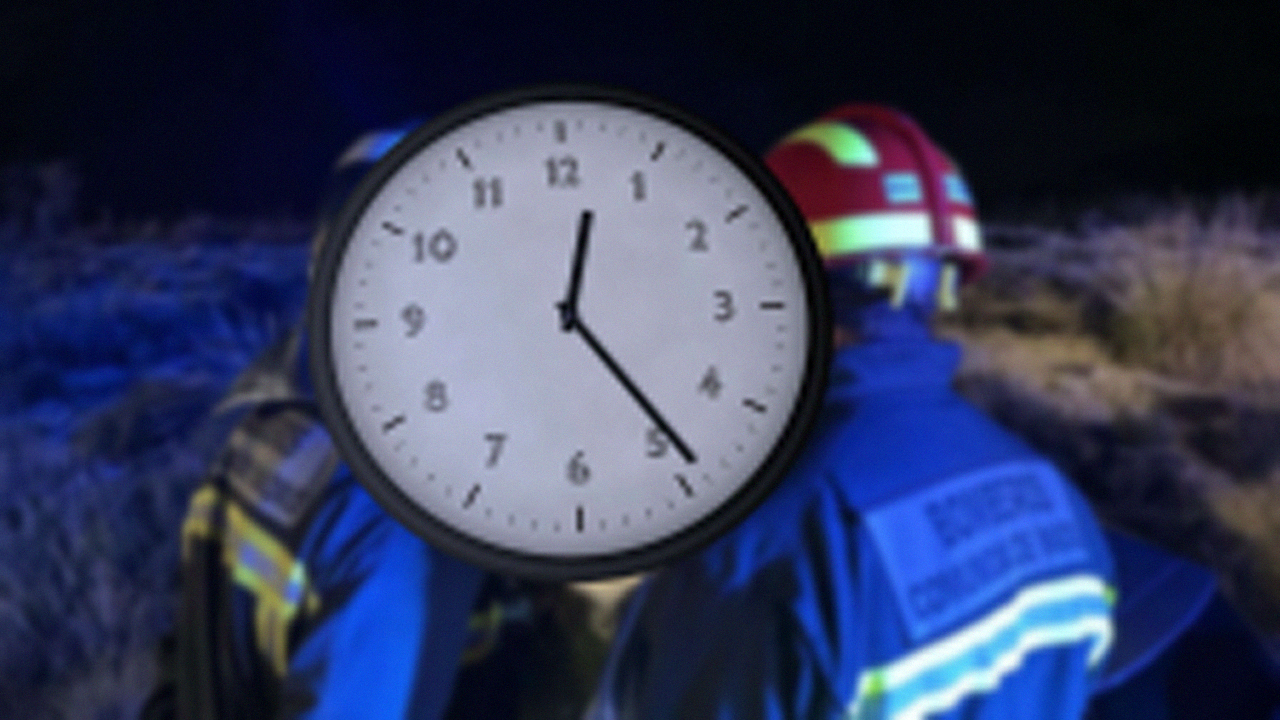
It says 12 h 24 min
